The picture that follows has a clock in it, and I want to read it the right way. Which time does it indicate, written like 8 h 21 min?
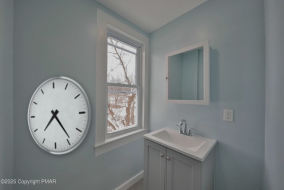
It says 7 h 24 min
